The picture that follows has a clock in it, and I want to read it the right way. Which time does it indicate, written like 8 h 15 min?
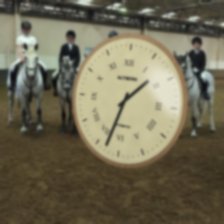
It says 1 h 33 min
